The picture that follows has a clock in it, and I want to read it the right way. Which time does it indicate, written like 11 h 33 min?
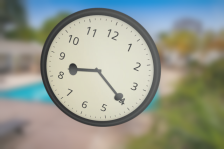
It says 8 h 20 min
